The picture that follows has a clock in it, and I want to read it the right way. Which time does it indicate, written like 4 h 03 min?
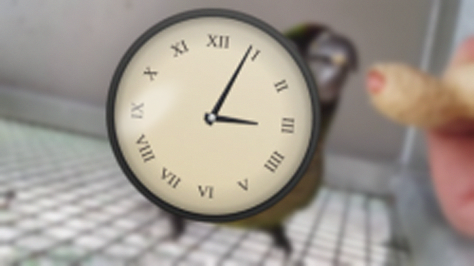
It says 3 h 04 min
